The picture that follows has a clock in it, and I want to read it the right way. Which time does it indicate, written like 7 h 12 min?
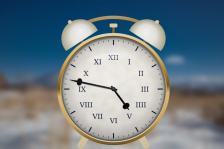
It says 4 h 47 min
